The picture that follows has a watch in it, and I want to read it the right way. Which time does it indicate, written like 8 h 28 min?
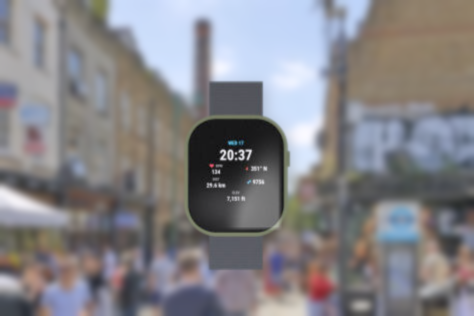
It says 20 h 37 min
